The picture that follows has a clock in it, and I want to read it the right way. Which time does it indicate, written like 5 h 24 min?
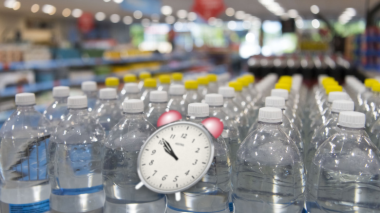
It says 9 h 51 min
